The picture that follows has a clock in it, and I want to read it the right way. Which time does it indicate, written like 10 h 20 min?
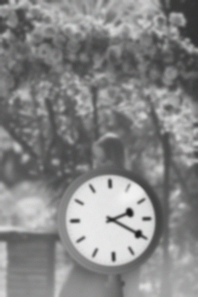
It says 2 h 20 min
